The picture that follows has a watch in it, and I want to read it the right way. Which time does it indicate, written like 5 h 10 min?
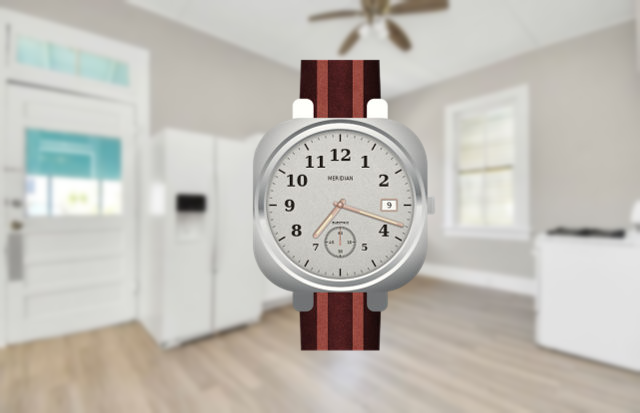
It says 7 h 18 min
